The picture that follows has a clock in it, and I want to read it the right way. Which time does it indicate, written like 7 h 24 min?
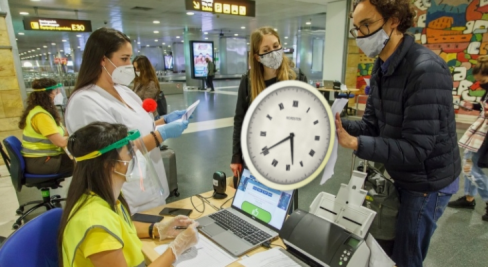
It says 5 h 40 min
